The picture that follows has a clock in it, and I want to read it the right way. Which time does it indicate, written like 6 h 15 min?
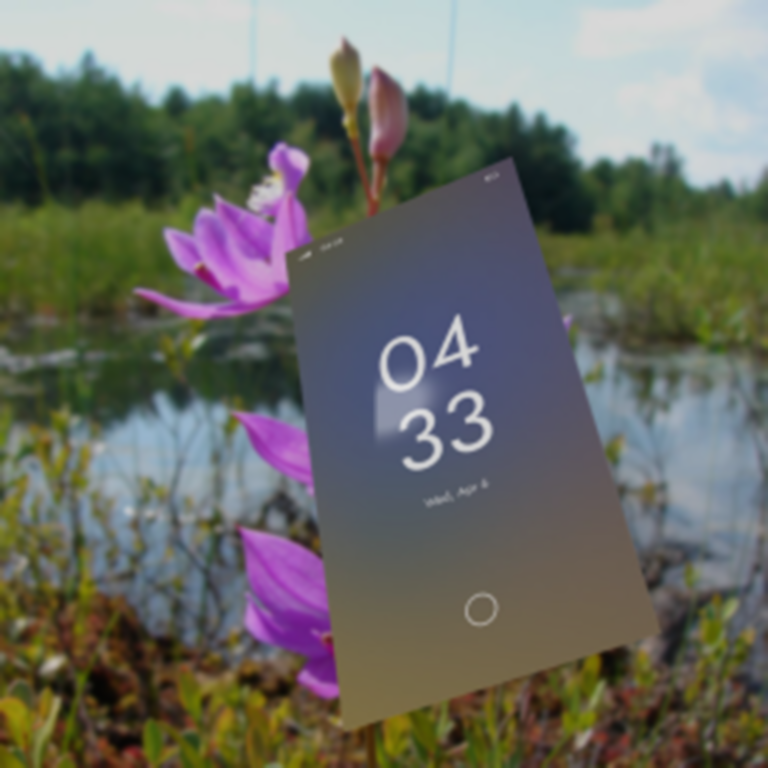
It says 4 h 33 min
